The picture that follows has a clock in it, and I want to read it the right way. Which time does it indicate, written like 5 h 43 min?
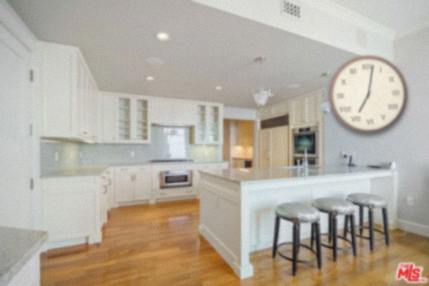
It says 7 h 02 min
